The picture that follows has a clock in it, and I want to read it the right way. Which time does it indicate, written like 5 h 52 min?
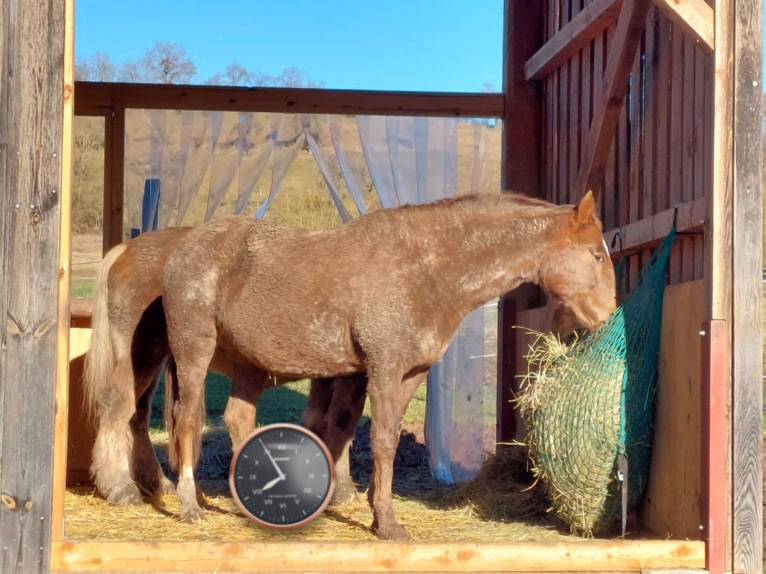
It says 7 h 55 min
